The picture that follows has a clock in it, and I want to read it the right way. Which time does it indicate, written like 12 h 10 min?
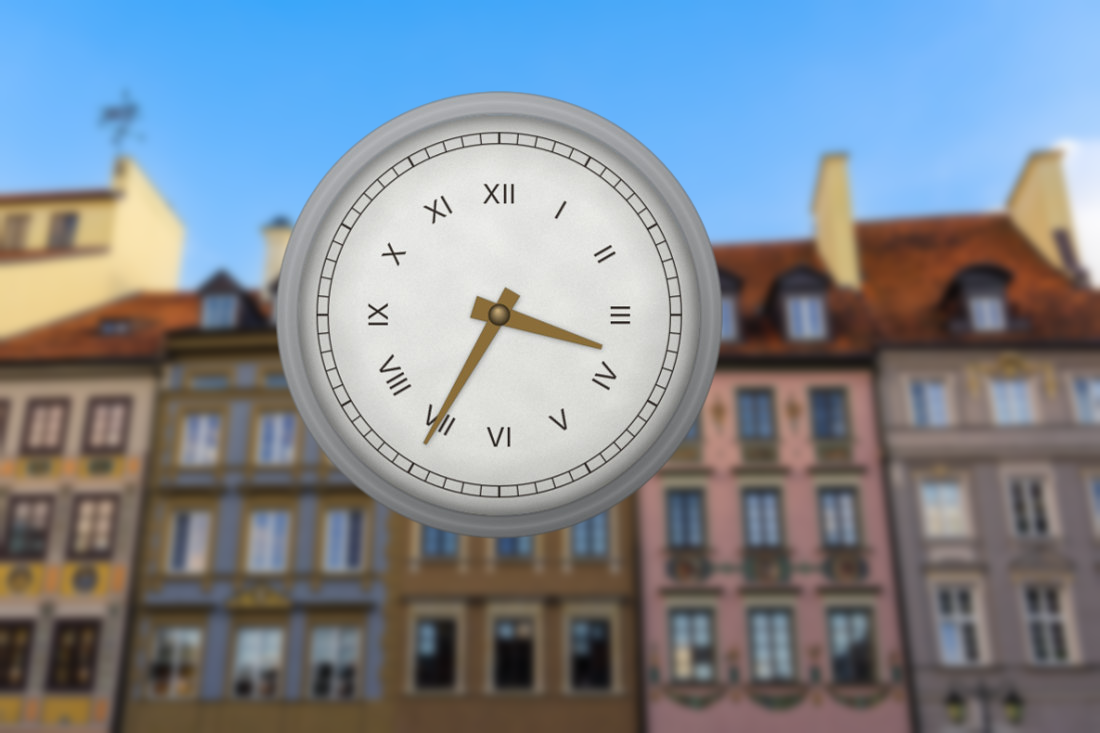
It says 3 h 35 min
